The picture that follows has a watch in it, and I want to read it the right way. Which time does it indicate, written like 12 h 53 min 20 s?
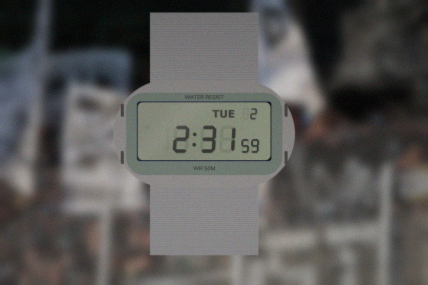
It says 2 h 31 min 59 s
